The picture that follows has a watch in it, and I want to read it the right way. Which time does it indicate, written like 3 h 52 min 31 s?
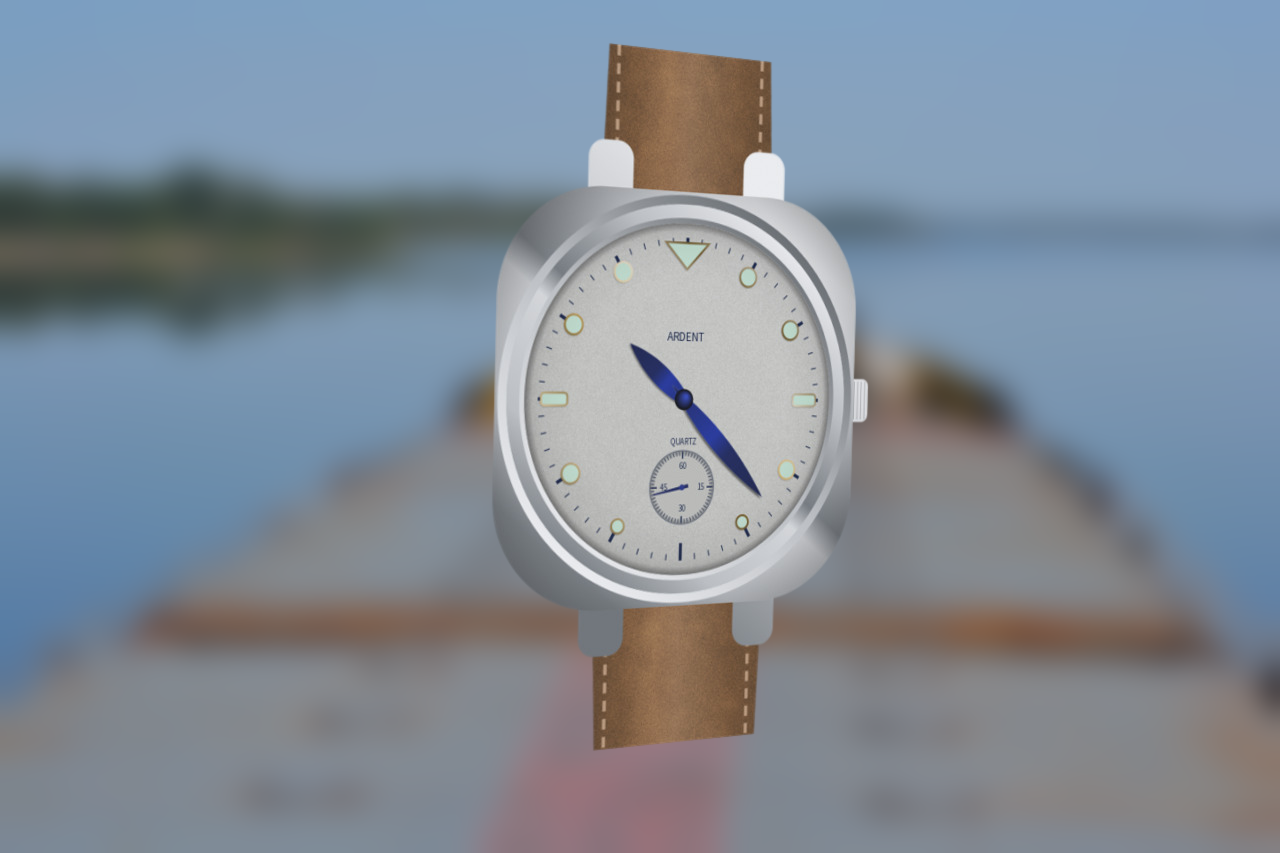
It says 10 h 22 min 43 s
